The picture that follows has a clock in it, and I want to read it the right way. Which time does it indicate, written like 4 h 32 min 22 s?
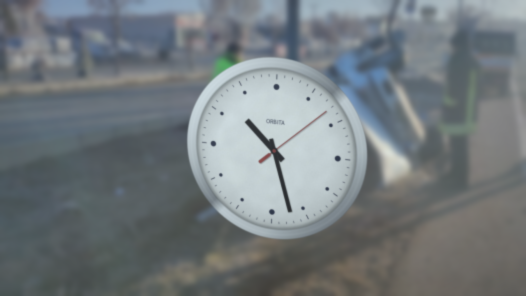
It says 10 h 27 min 08 s
